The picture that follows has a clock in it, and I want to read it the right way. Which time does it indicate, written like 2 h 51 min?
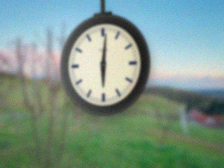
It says 6 h 01 min
